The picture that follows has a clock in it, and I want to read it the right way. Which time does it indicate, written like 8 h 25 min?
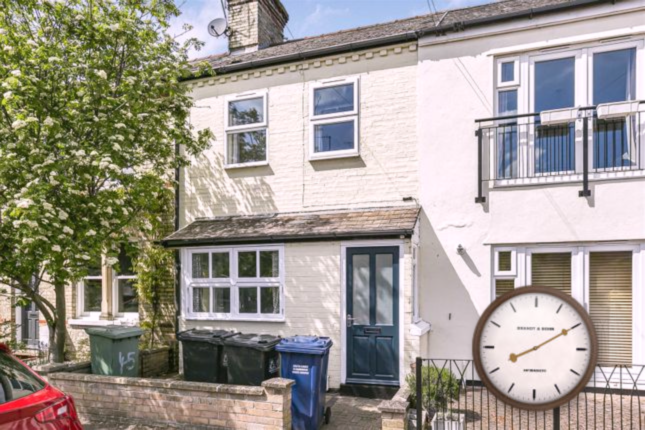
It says 8 h 10 min
